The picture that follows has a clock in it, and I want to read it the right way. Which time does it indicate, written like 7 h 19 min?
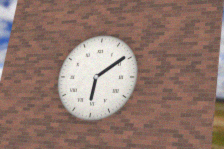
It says 6 h 09 min
